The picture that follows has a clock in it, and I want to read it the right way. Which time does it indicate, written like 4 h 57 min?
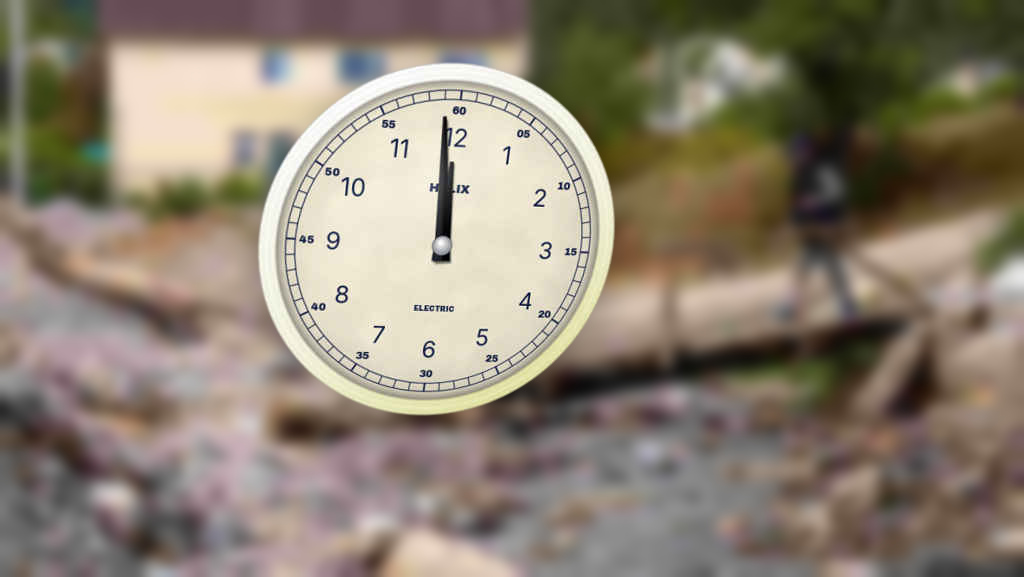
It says 11 h 59 min
